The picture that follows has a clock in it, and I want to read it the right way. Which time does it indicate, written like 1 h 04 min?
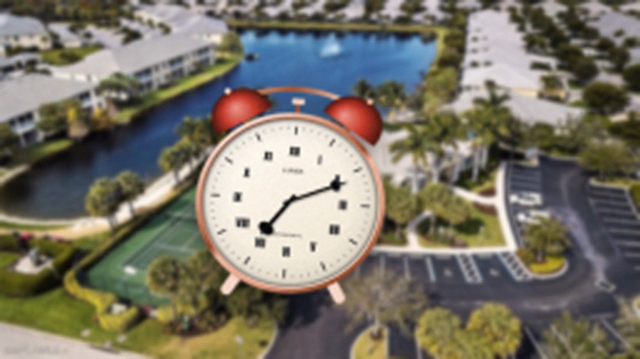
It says 7 h 11 min
